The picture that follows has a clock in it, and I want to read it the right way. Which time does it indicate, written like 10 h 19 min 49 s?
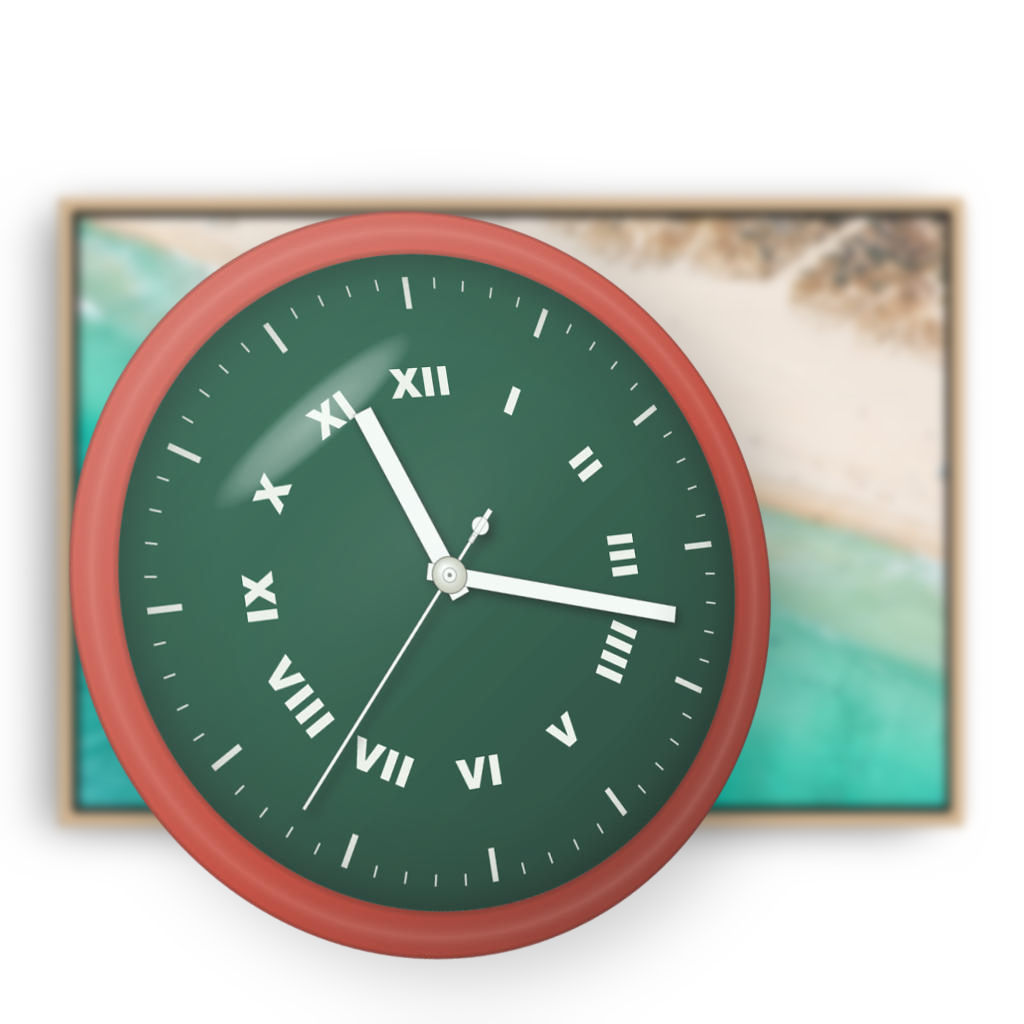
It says 11 h 17 min 37 s
